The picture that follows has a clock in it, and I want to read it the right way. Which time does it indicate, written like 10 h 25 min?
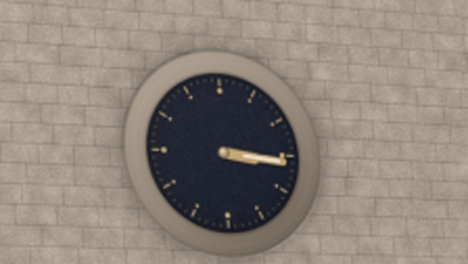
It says 3 h 16 min
